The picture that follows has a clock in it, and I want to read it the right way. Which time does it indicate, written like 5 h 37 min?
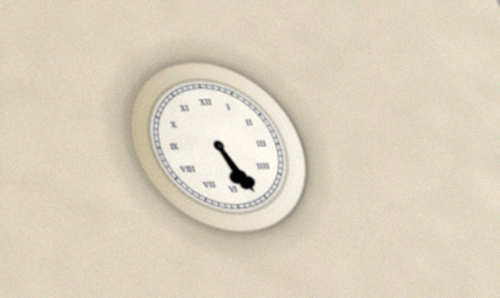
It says 5 h 26 min
